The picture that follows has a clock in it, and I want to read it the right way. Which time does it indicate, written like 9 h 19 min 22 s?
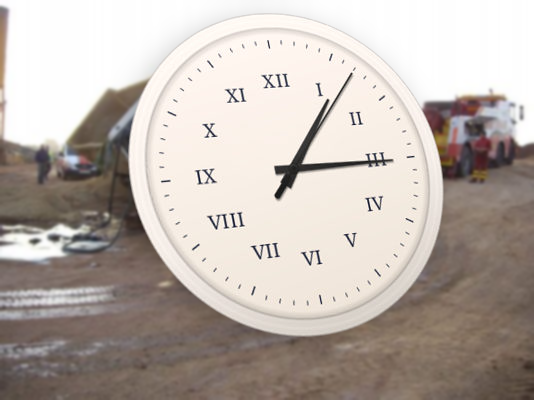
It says 1 h 15 min 07 s
